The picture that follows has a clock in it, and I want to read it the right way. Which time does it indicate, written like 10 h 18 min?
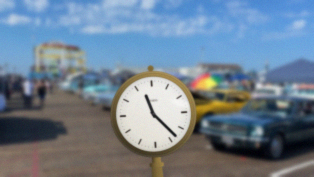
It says 11 h 23 min
